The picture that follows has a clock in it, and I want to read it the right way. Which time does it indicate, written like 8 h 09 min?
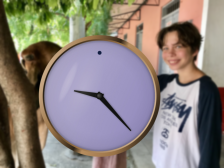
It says 9 h 23 min
